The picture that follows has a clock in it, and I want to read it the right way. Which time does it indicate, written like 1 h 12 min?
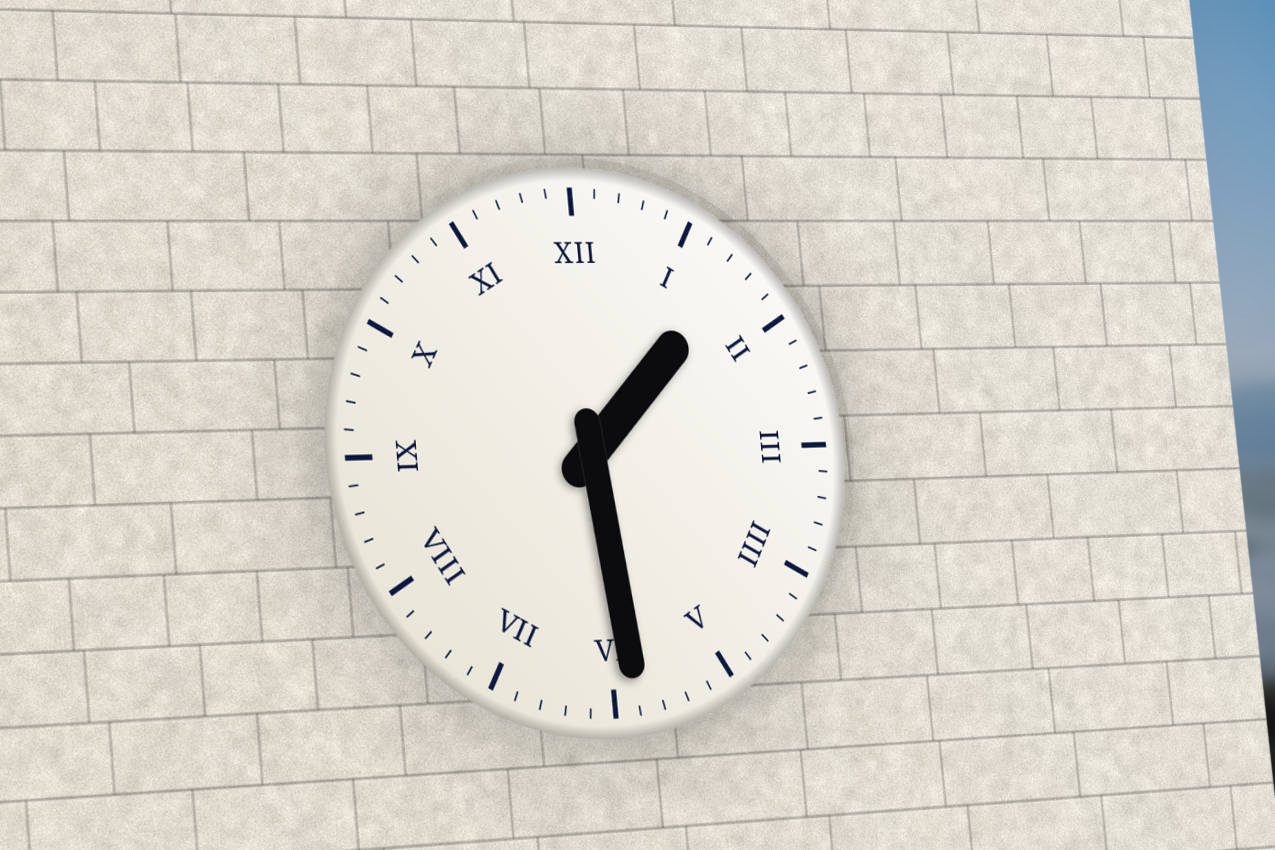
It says 1 h 29 min
